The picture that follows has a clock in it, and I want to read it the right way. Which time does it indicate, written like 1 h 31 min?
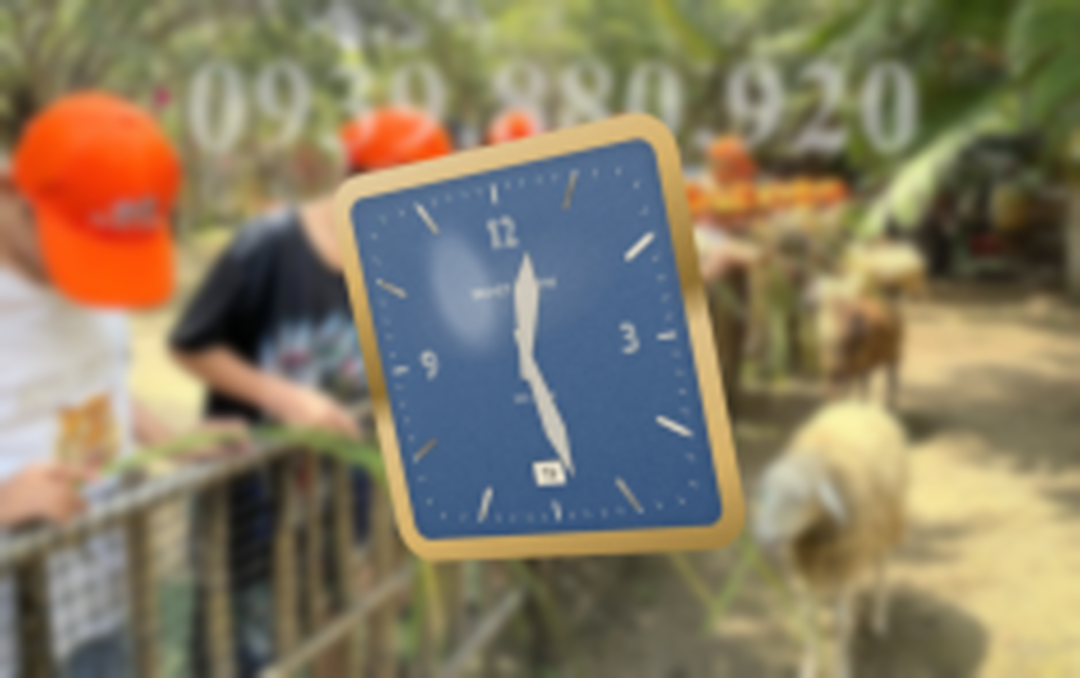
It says 12 h 28 min
